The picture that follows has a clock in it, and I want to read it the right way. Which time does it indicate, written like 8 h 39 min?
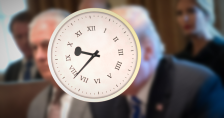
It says 9 h 38 min
